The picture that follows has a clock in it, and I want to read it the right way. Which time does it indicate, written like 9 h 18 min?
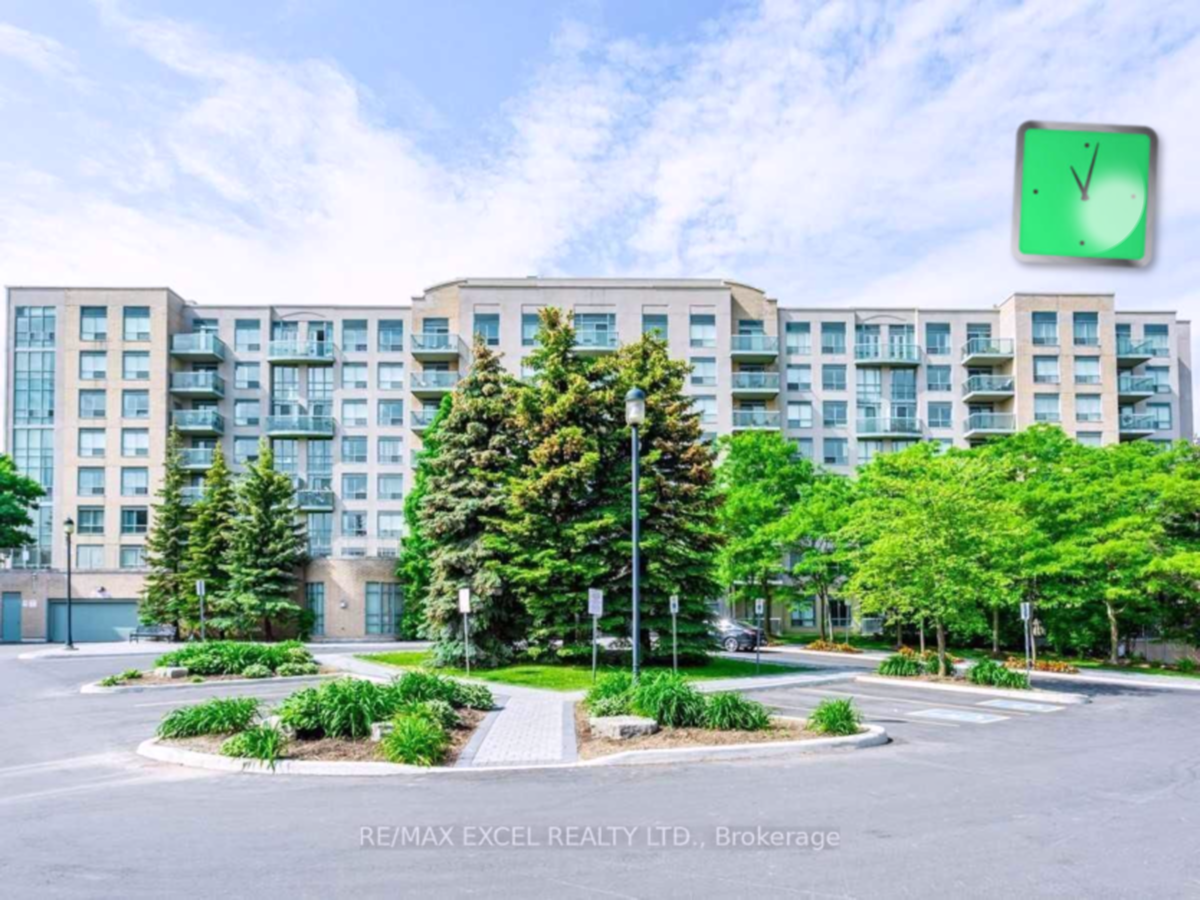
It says 11 h 02 min
